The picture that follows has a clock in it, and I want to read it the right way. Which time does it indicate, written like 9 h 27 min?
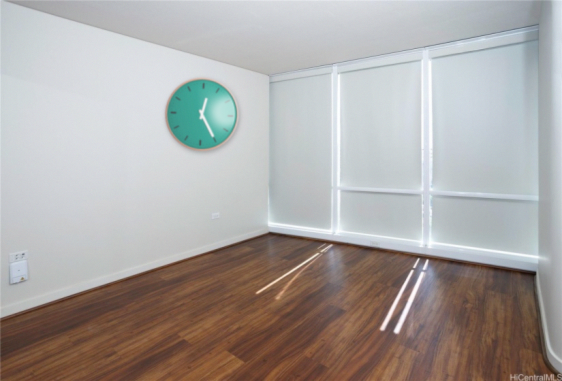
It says 12 h 25 min
